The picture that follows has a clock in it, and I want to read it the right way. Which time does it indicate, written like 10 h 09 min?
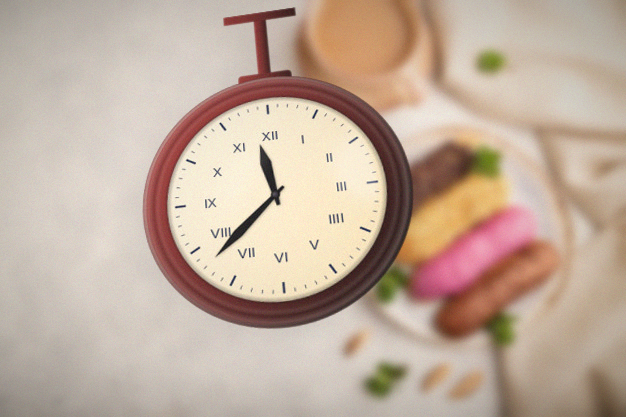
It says 11 h 38 min
